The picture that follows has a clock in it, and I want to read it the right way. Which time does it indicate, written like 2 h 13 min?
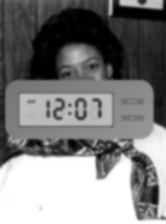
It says 12 h 07 min
